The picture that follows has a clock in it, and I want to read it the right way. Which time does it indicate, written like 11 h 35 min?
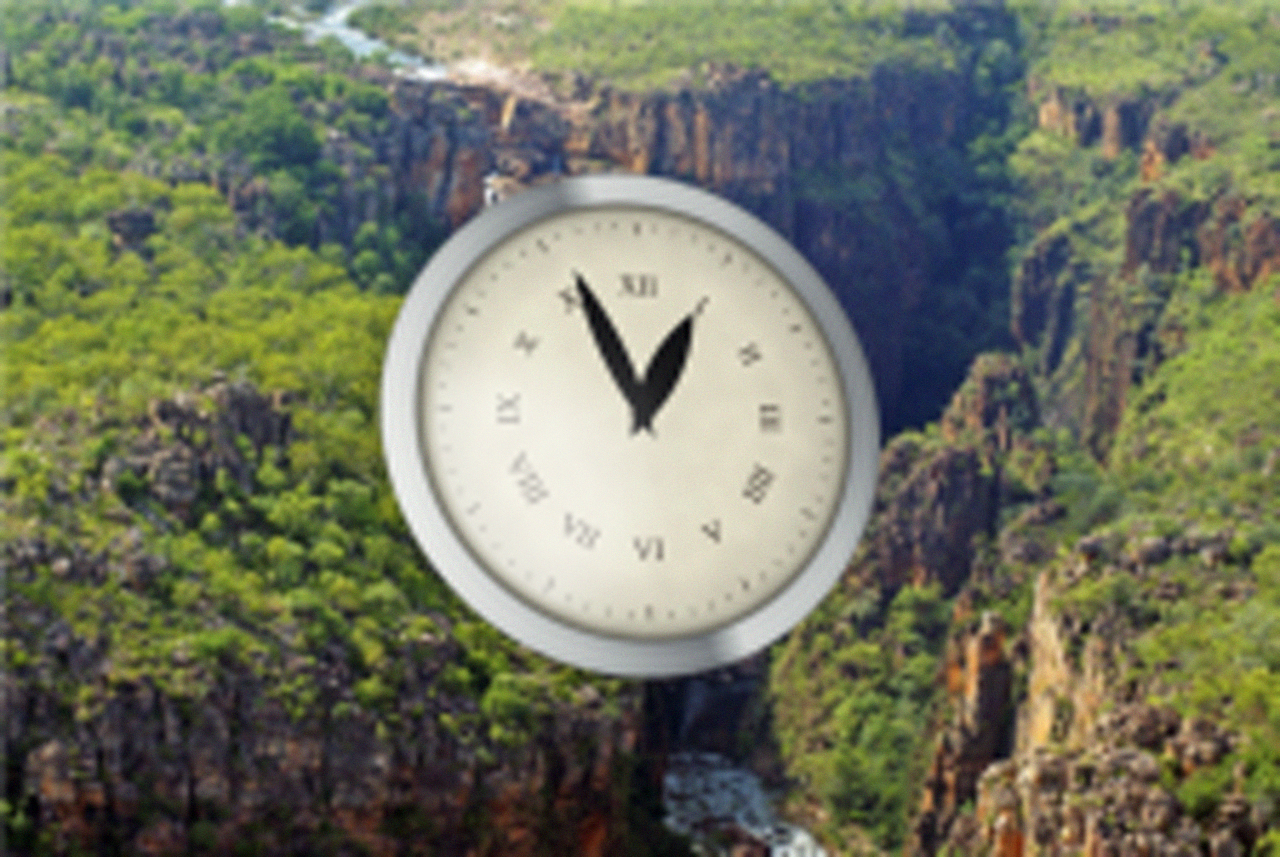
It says 12 h 56 min
